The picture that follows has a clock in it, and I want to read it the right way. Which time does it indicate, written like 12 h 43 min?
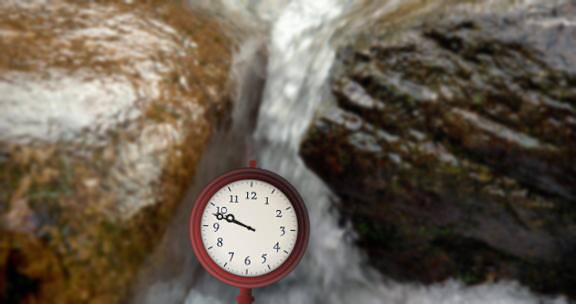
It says 9 h 48 min
